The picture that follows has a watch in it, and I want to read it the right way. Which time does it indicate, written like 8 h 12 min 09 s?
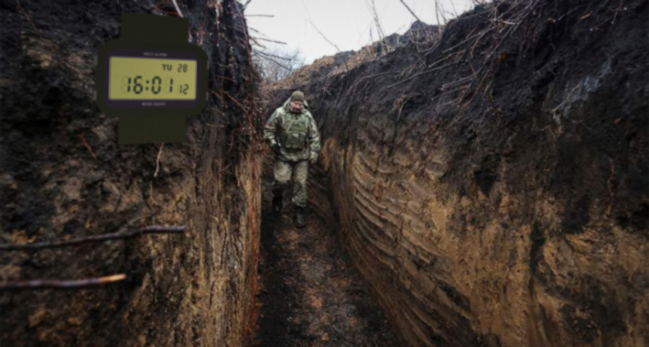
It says 16 h 01 min 12 s
